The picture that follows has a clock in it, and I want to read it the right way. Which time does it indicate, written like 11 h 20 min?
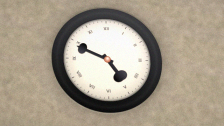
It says 4 h 49 min
